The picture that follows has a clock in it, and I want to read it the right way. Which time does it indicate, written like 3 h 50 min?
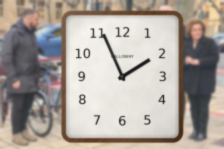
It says 1 h 56 min
